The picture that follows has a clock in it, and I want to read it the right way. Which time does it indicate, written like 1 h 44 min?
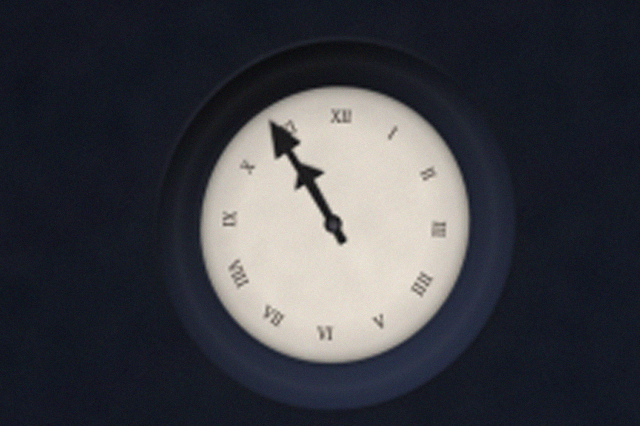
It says 10 h 54 min
